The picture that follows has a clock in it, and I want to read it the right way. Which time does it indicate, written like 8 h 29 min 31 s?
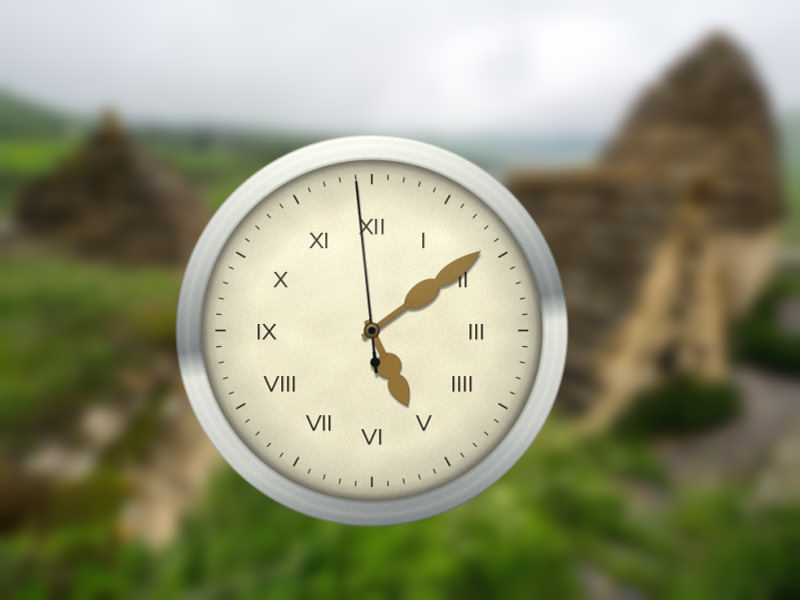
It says 5 h 08 min 59 s
